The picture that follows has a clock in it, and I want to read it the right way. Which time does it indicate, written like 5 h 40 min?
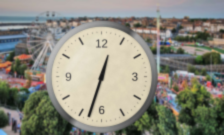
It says 12 h 33 min
